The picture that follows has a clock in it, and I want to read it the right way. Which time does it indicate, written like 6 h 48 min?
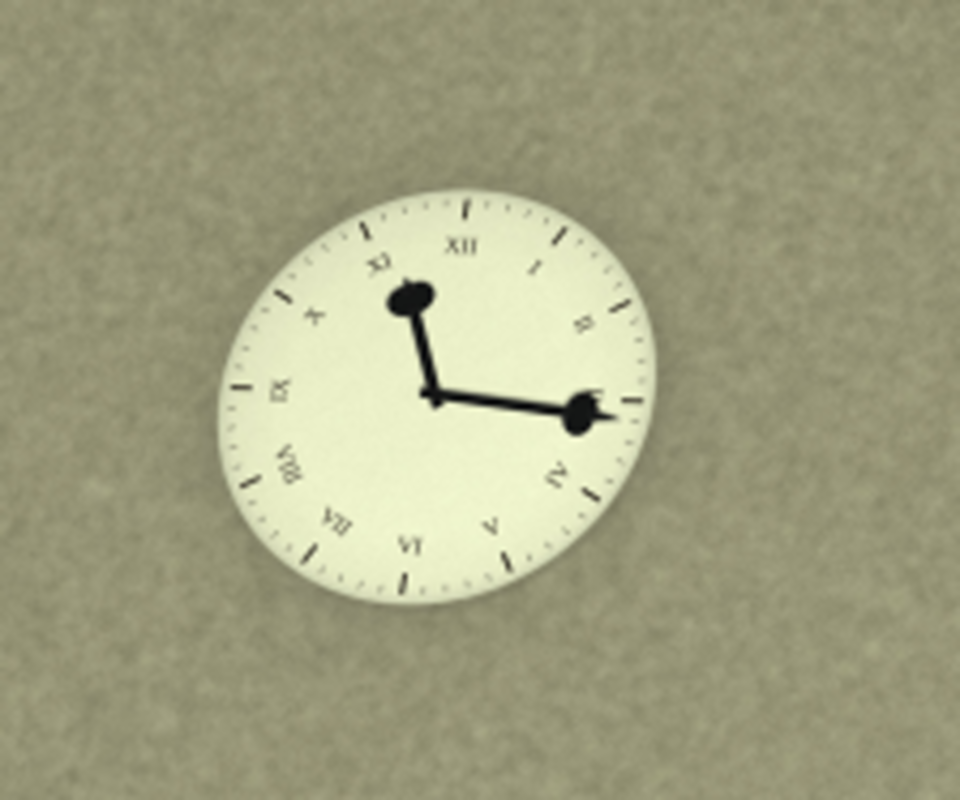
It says 11 h 16 min
